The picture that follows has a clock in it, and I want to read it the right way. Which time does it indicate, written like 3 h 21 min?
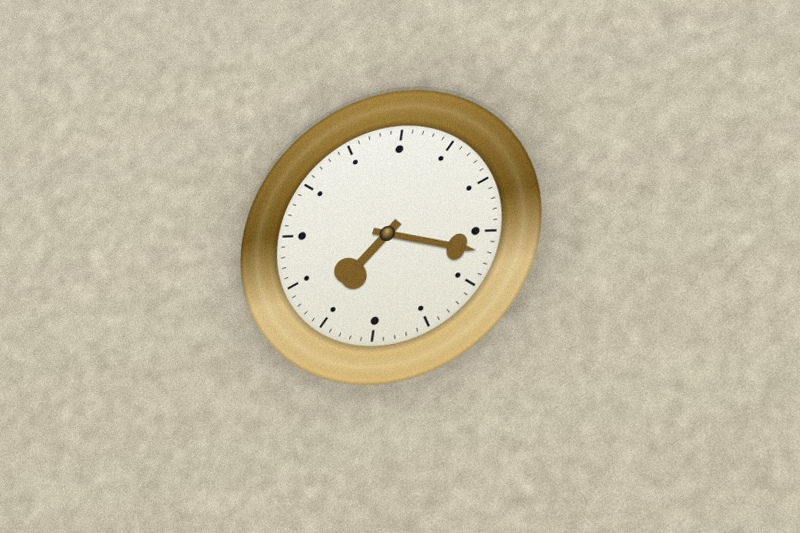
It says 7 h 17 min
